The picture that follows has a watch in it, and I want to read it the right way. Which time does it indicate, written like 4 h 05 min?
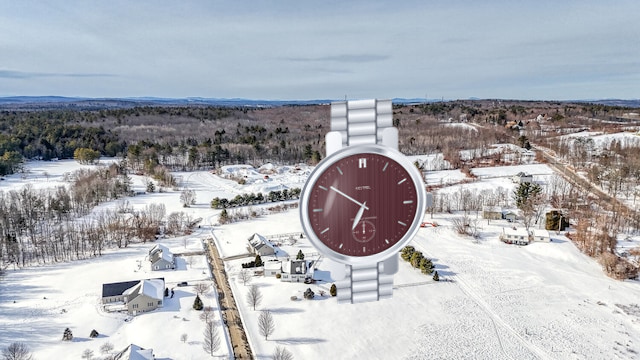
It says 6 h 51 min
